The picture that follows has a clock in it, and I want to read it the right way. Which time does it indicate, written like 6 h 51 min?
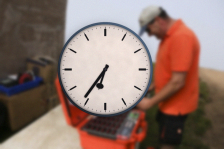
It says 6 h 36 min
